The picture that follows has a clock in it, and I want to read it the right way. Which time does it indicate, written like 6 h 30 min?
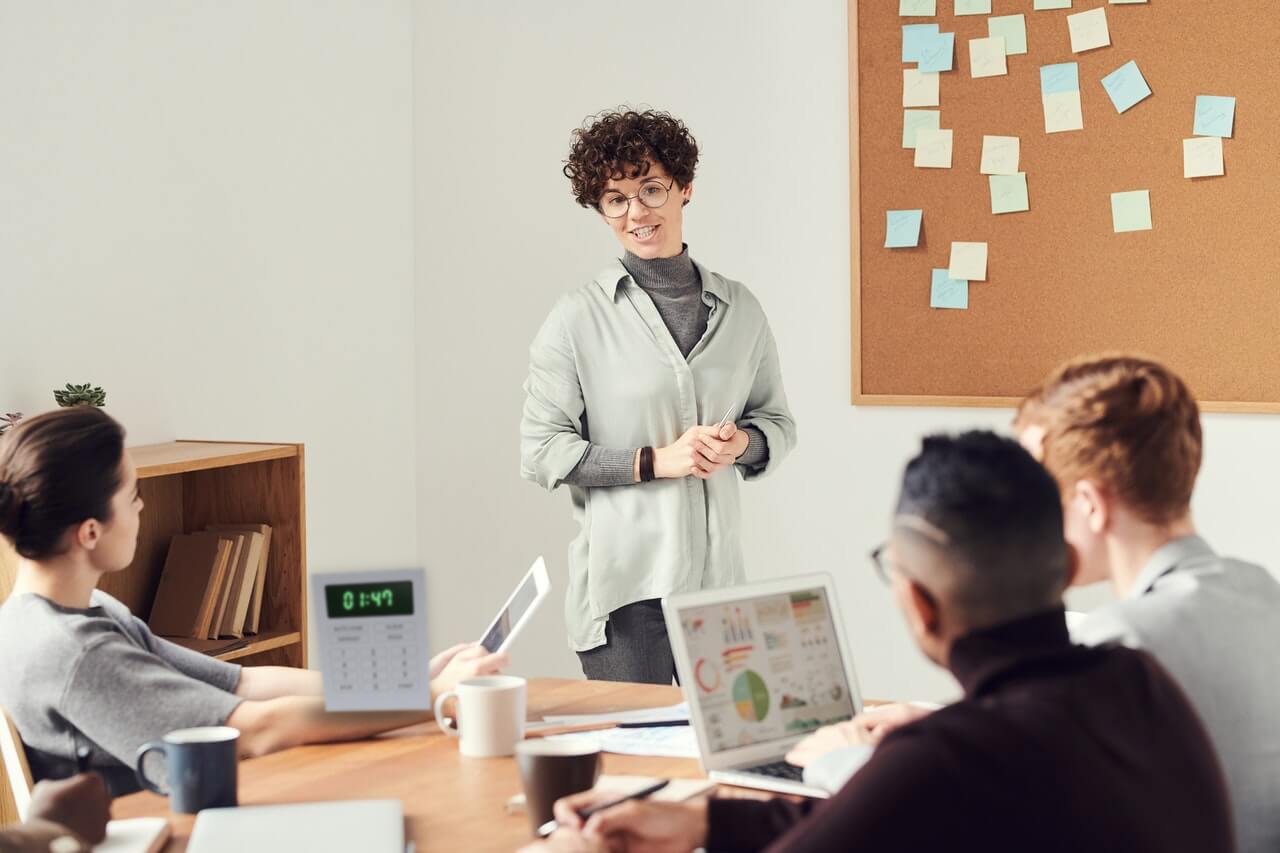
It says 1 h 47 min
